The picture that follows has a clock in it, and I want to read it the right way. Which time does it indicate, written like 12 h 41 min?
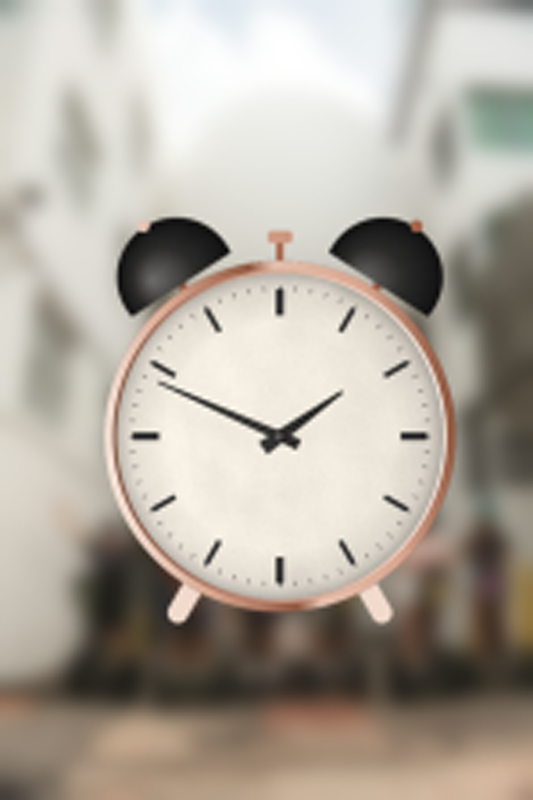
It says 1 h 49 min
